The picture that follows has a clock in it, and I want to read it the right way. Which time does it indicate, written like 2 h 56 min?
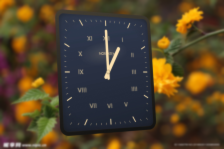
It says 1 h 00 min
